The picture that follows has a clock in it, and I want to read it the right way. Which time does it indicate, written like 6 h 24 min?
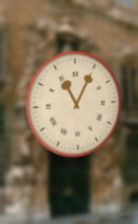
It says 11 h 05 min
